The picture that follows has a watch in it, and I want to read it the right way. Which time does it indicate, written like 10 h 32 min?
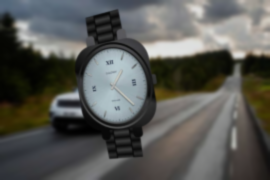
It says 1 h 23 min
